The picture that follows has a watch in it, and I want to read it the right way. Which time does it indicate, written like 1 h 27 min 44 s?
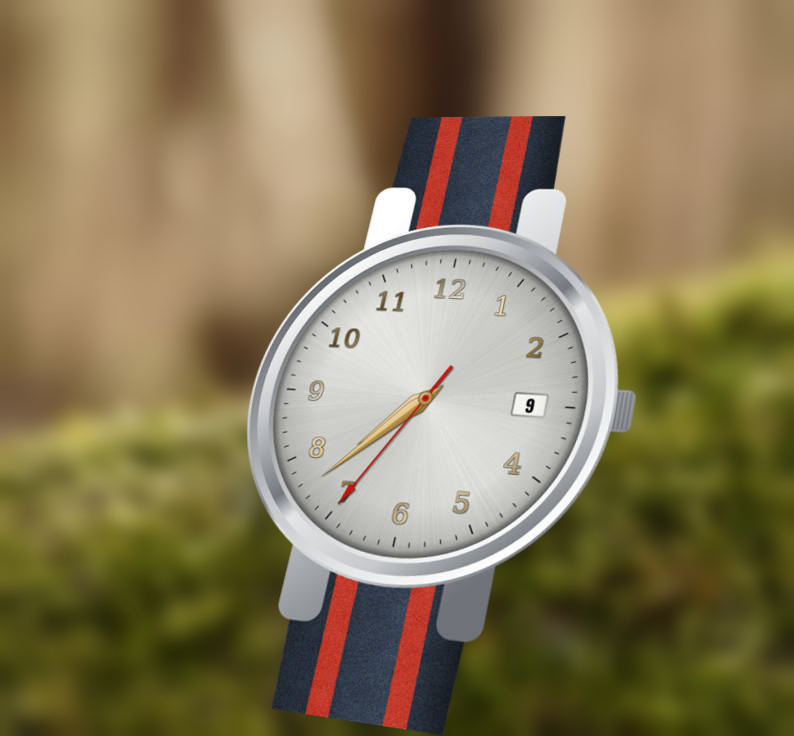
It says 7 h 37 min 35 s
